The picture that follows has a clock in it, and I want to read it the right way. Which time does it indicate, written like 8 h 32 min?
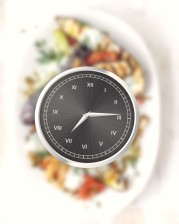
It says 7 h 14 min
